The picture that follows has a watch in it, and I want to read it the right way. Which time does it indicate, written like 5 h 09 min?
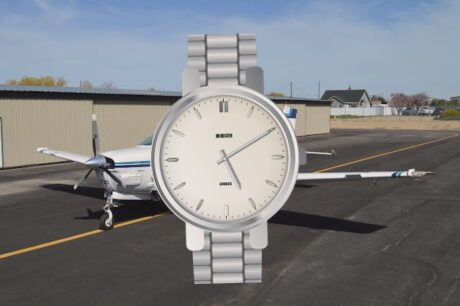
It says 5 h 10 min
